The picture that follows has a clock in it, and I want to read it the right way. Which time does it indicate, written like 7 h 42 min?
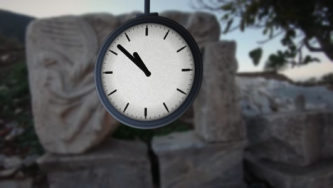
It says 10 h 52 min
